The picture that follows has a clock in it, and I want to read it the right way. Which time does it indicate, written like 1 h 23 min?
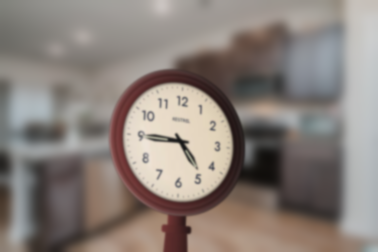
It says 4 h 45 min
